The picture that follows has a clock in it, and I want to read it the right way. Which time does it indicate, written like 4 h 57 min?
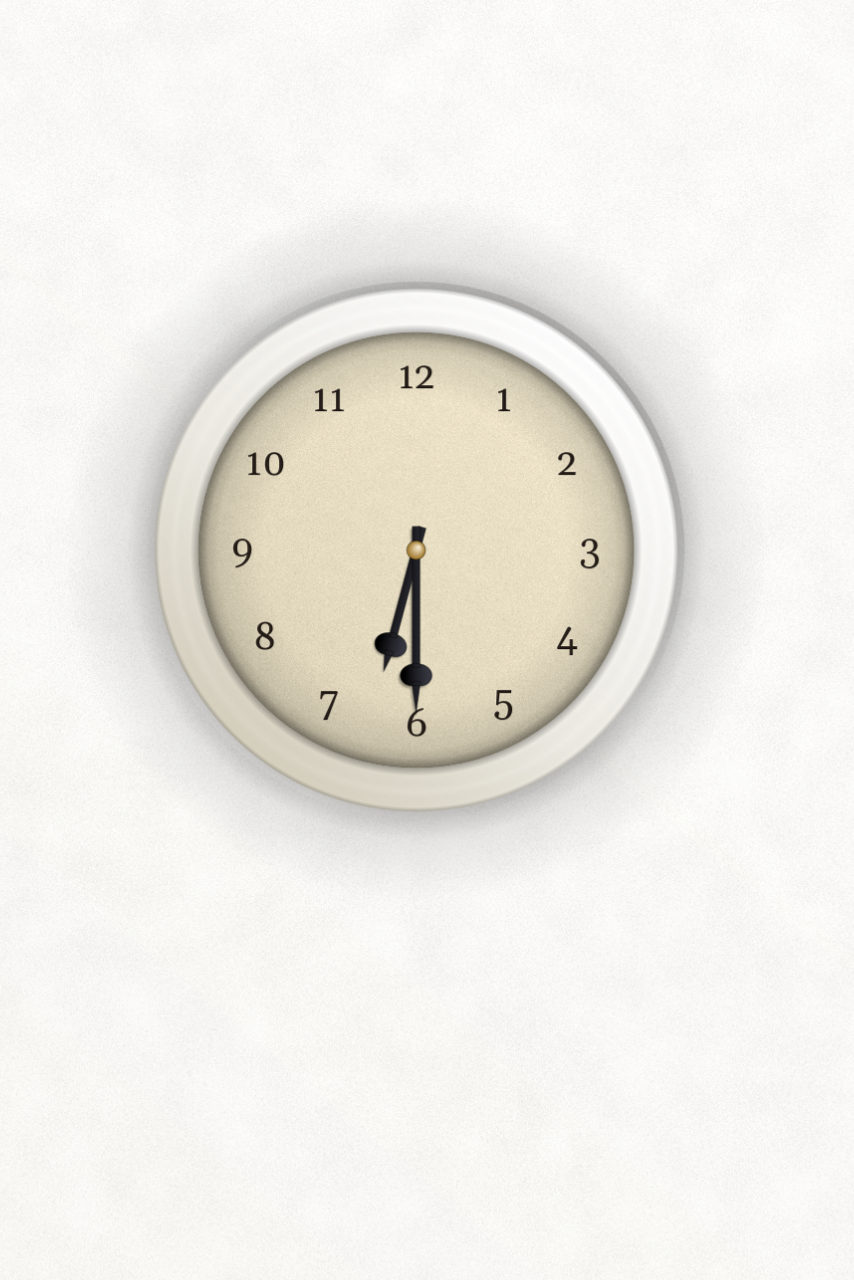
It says 6 h 30 min
